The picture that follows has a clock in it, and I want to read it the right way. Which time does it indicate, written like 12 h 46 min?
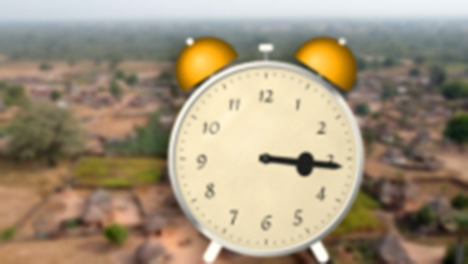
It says 3 h 16 min
